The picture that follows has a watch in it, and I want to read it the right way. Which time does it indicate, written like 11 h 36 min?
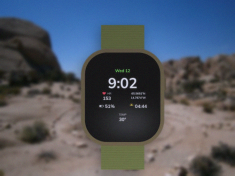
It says 9 h 02 min
